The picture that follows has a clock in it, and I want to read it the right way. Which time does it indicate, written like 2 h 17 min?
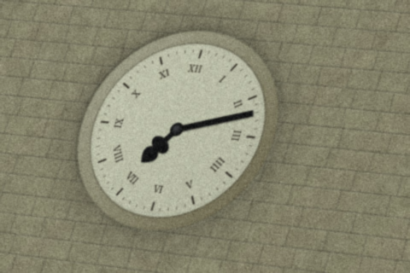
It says 7 h 12 min
